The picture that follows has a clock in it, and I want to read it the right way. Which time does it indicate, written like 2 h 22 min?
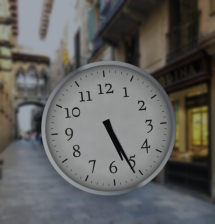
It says 5 h 26 min
